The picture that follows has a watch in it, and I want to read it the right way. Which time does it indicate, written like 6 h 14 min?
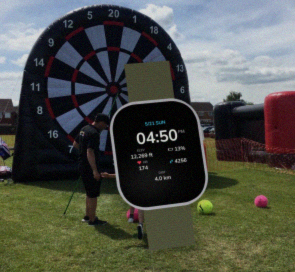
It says 4 h 50 min
